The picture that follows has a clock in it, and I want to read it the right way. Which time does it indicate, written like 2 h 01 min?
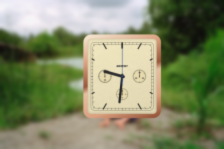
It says 9 h 31 min
